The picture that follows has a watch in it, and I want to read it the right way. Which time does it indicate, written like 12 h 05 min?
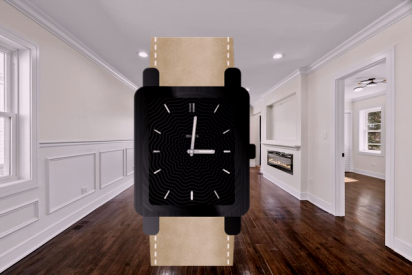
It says 3 h 01 min
